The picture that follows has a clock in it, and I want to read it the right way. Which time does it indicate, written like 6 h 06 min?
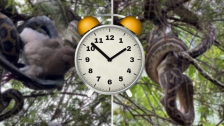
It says 1 h 52 min
